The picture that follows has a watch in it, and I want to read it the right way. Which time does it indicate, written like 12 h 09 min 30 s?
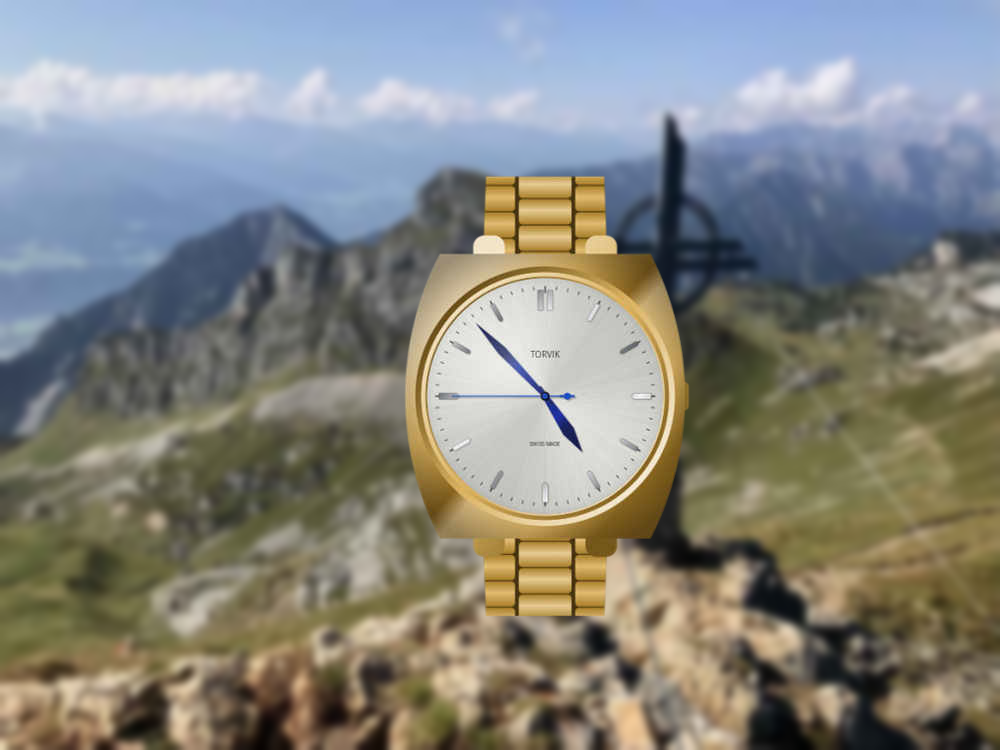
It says 4 h 52 min 45 s
